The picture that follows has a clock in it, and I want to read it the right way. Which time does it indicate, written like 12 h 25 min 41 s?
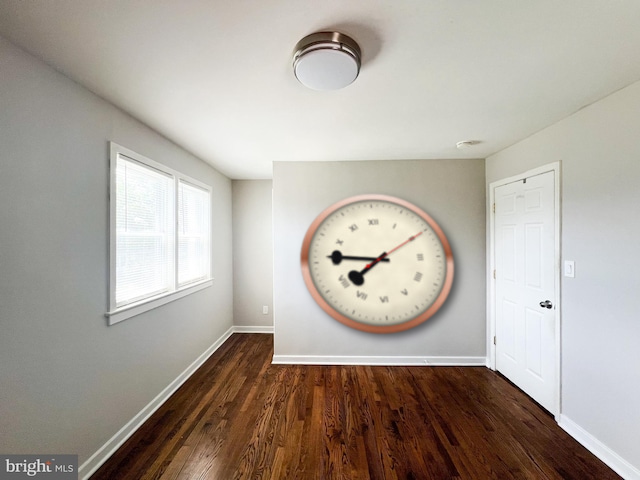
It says 7 h 46 min 10 s
